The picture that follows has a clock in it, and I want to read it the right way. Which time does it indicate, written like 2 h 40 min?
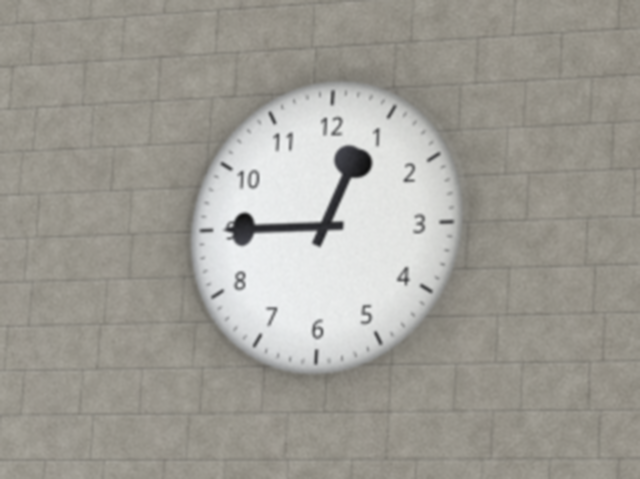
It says 12 h 45 min
